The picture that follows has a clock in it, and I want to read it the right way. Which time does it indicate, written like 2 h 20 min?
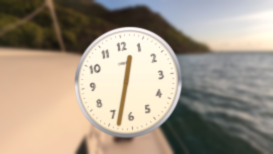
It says 12 h 33 min
